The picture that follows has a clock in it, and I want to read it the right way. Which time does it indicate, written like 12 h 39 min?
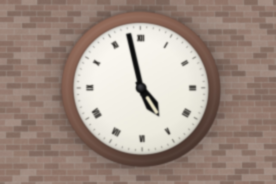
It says 4 h 58 min
